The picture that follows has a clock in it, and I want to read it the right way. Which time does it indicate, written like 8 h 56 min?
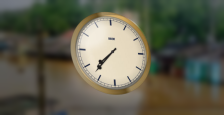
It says 7 h 37 min
